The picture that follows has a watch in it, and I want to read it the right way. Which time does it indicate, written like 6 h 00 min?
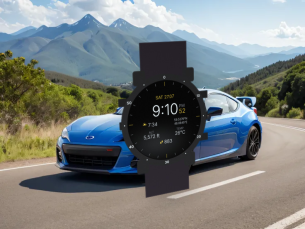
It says 9 h 10 min
